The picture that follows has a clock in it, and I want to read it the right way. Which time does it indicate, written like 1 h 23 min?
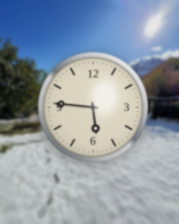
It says 5 h 46 min
